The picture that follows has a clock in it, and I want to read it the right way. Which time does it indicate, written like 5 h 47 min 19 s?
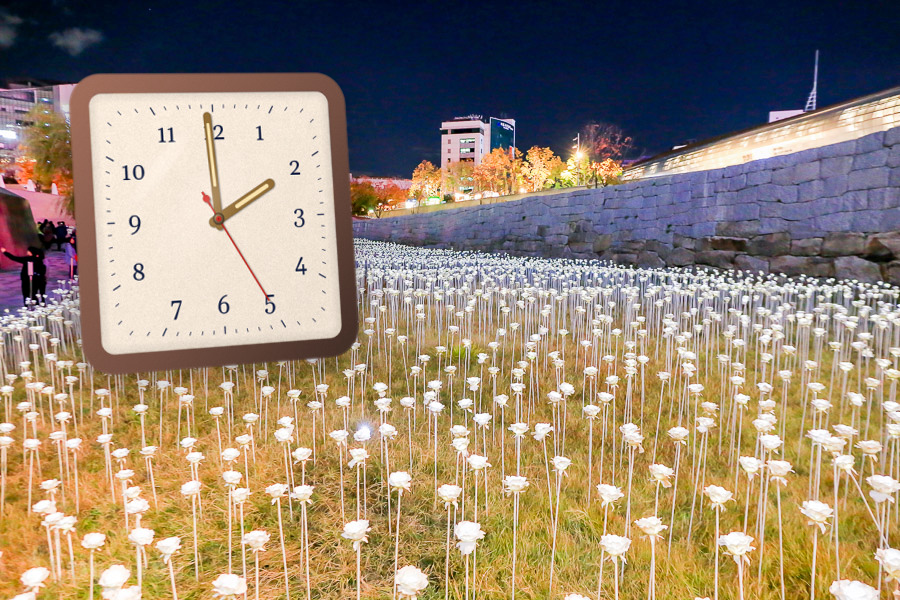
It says 1 h 59 min 25 s
